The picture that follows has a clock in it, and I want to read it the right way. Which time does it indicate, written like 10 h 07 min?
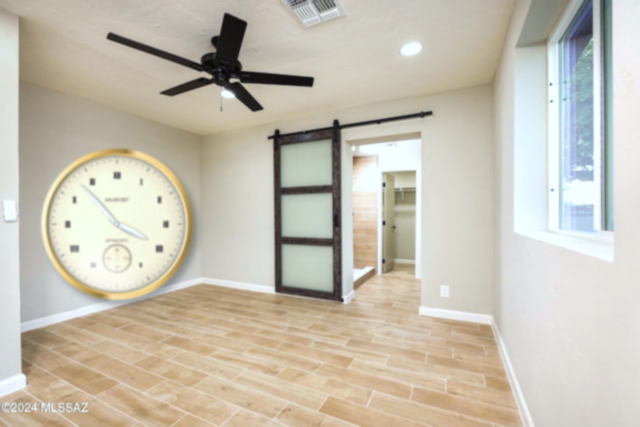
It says 3 h 53 min
